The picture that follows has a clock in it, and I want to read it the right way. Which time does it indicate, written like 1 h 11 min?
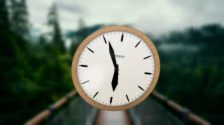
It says 5 h 56 min
